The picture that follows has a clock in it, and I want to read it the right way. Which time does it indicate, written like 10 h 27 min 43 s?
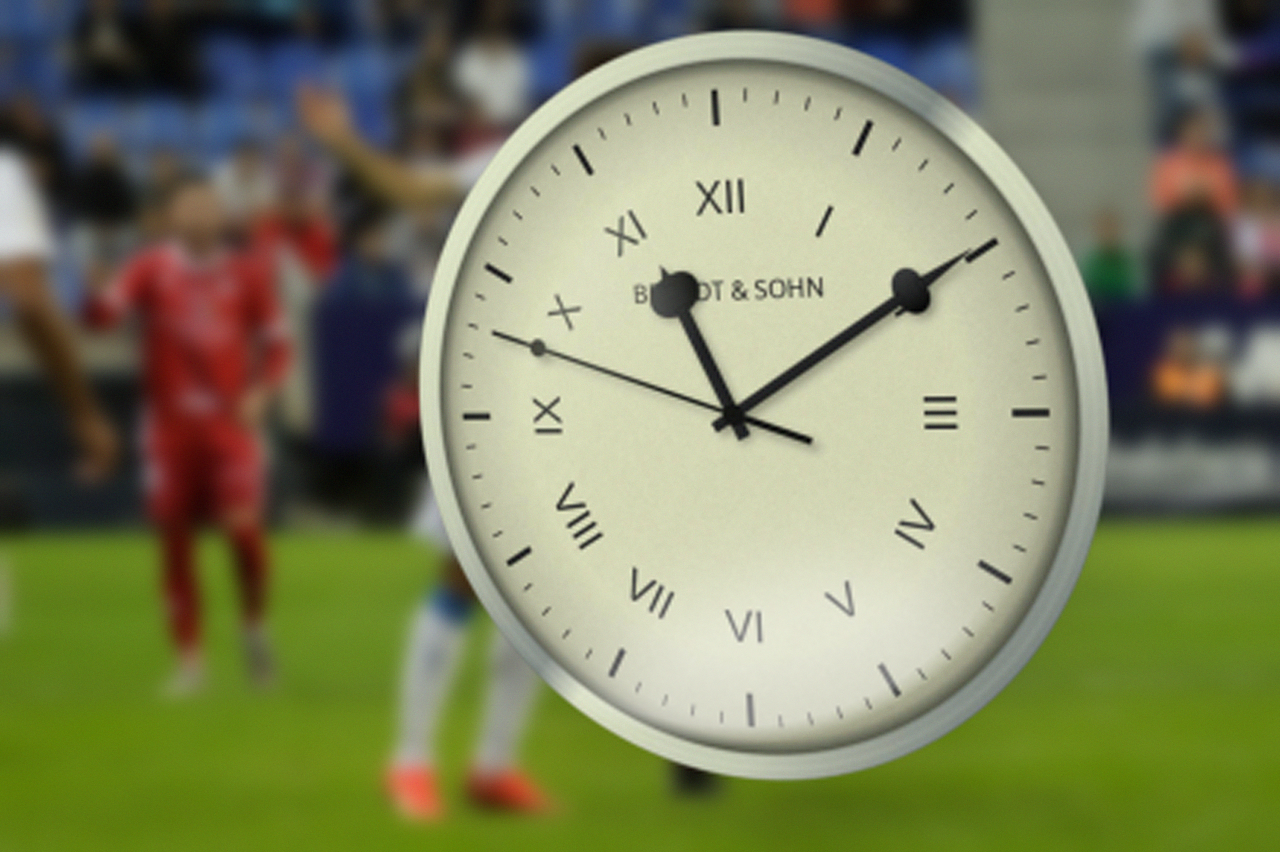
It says 11 h 09 min 48 s
